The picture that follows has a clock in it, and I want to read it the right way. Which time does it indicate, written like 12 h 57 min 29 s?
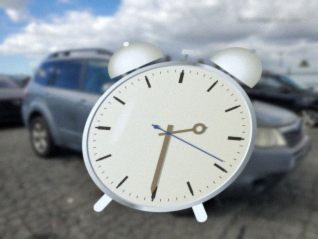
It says 2 h 30 min 19 s
